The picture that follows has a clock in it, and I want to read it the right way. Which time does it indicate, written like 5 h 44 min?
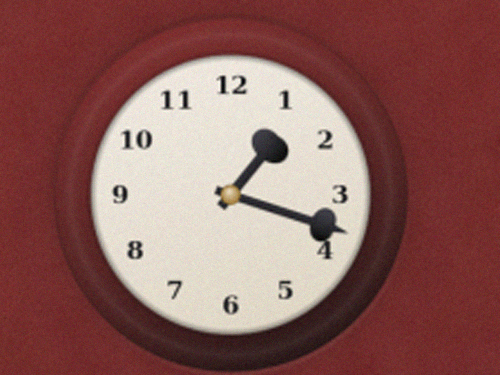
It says 1 h 18 min
